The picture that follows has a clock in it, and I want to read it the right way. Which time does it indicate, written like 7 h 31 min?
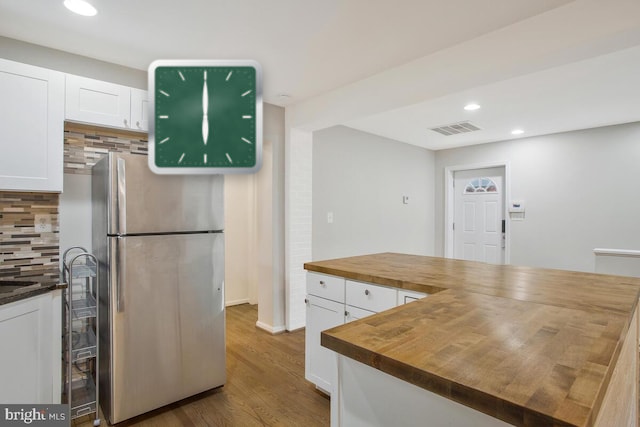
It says 6 h 00 min
